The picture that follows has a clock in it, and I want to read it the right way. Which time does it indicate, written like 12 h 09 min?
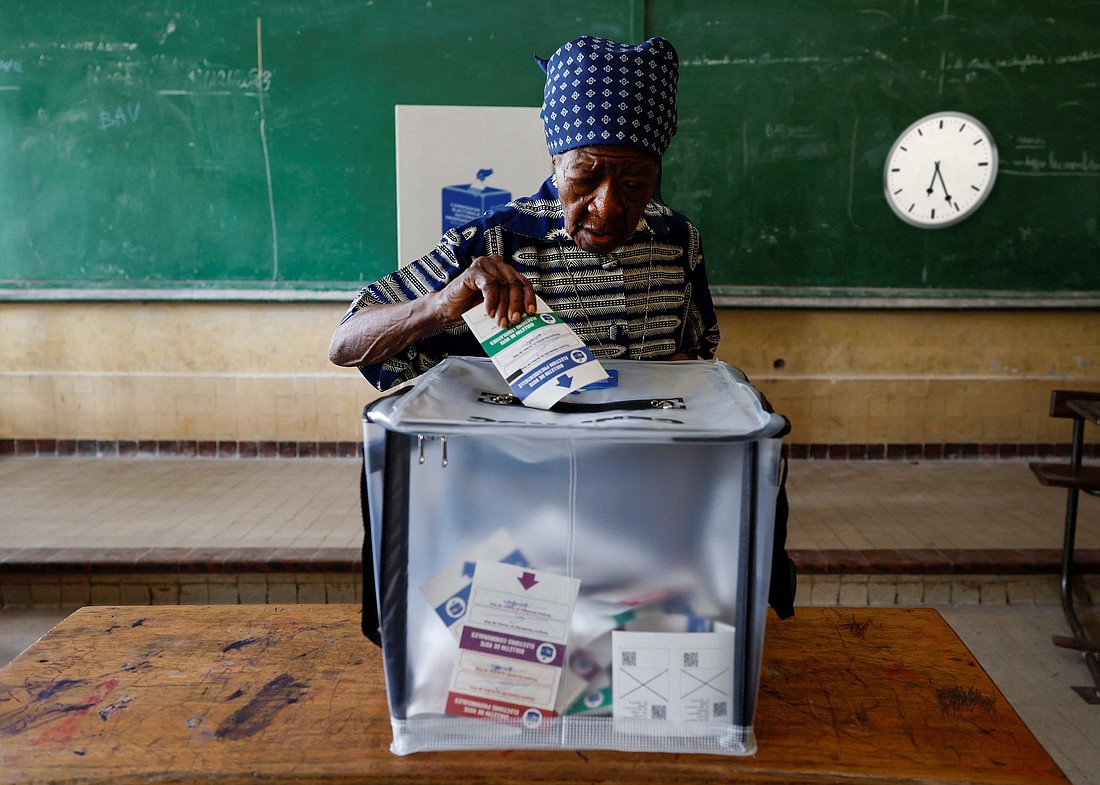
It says 6 h 26 min
